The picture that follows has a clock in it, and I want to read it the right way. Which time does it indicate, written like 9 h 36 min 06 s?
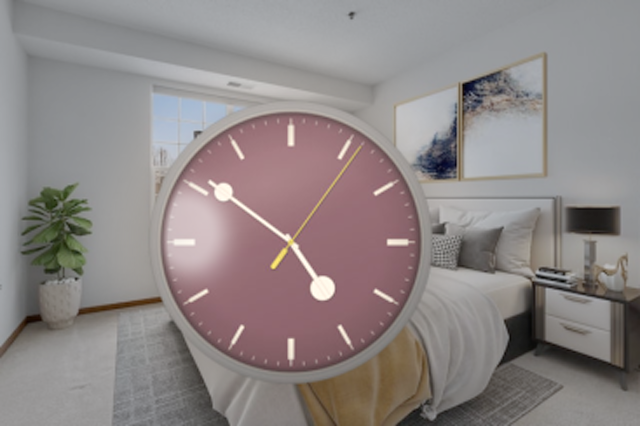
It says 4 h 51 min 06 s
